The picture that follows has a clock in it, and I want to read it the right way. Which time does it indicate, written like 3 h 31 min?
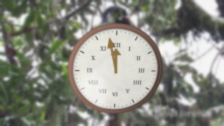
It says 11 h 58 min
